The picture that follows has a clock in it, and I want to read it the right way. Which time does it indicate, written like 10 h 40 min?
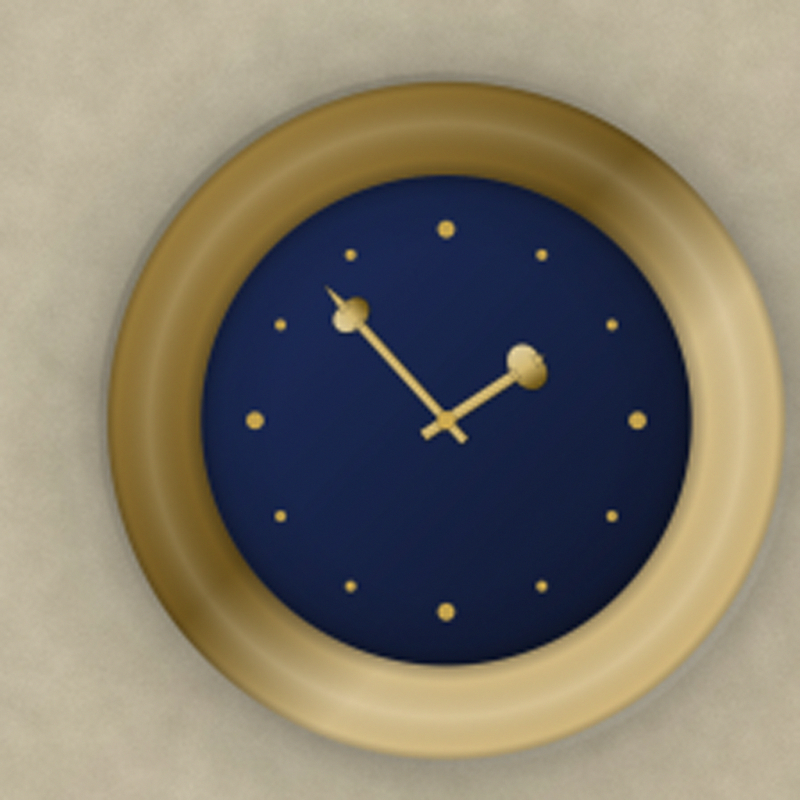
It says 1 h 53 min
